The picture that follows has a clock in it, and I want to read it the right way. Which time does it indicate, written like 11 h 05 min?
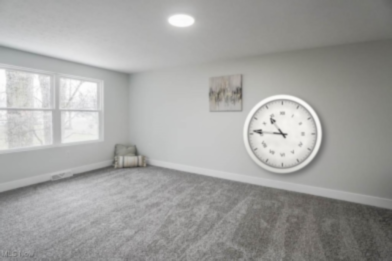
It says 10 h 46 min
